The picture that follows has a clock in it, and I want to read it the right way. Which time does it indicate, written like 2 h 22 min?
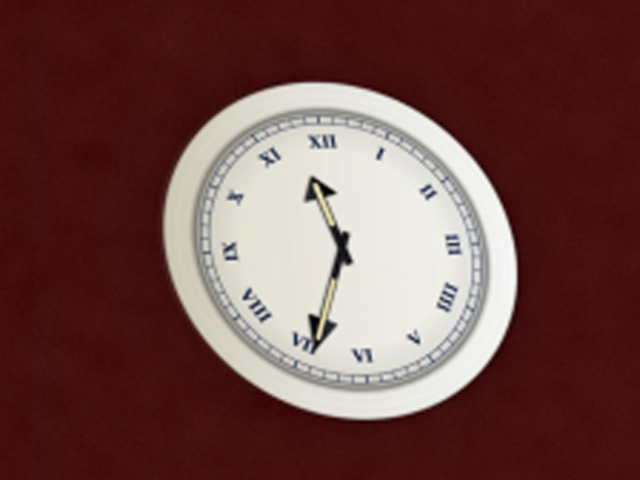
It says 11 h 34 min
